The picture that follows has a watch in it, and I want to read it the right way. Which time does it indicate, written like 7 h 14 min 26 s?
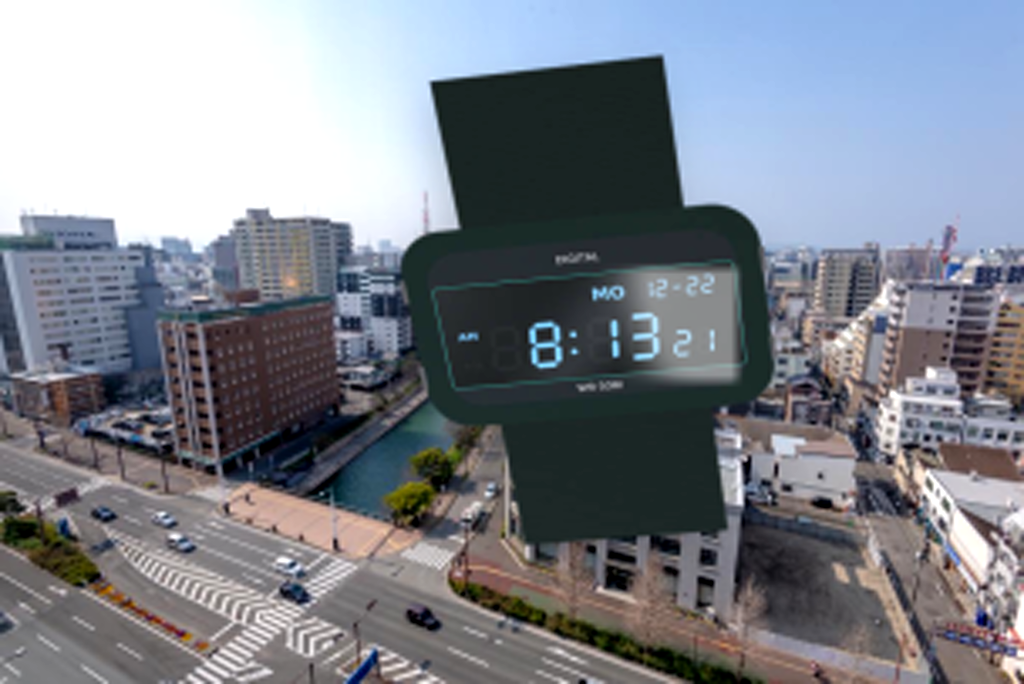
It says 8 h 13 min 21 s
